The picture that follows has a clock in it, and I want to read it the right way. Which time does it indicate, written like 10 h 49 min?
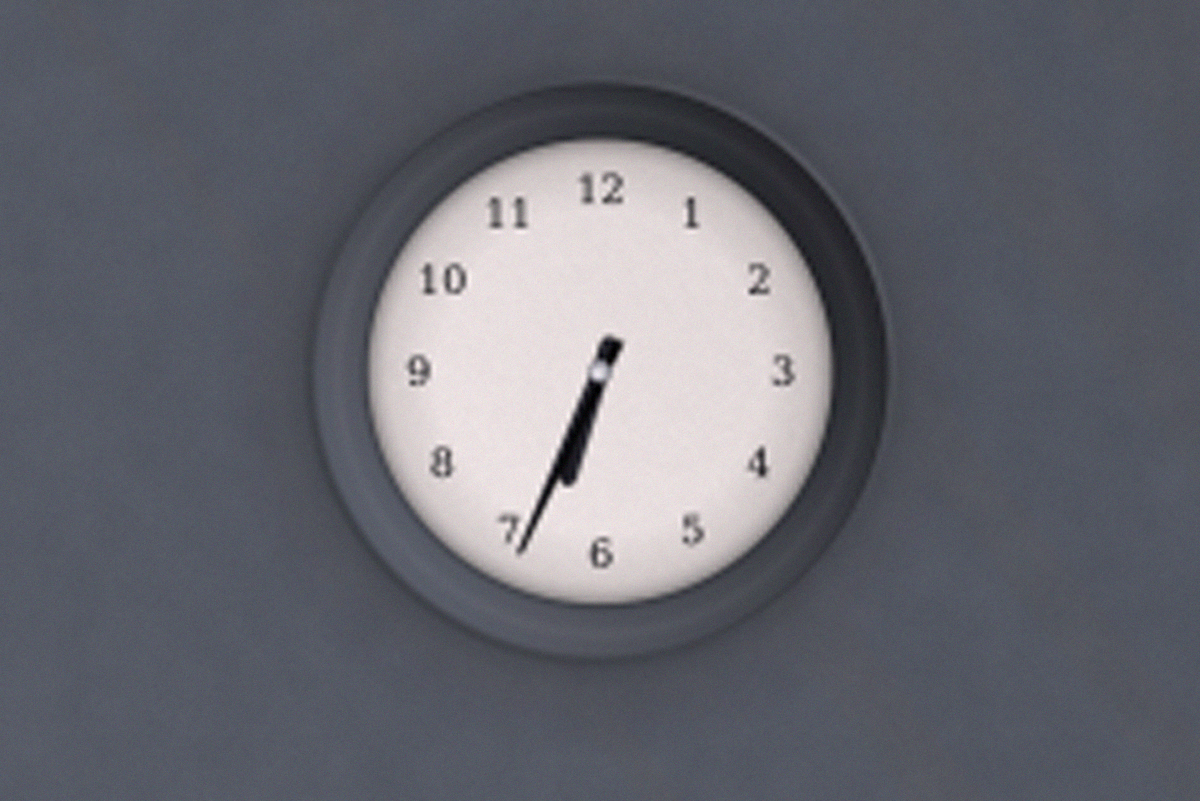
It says 6 h 34 min
